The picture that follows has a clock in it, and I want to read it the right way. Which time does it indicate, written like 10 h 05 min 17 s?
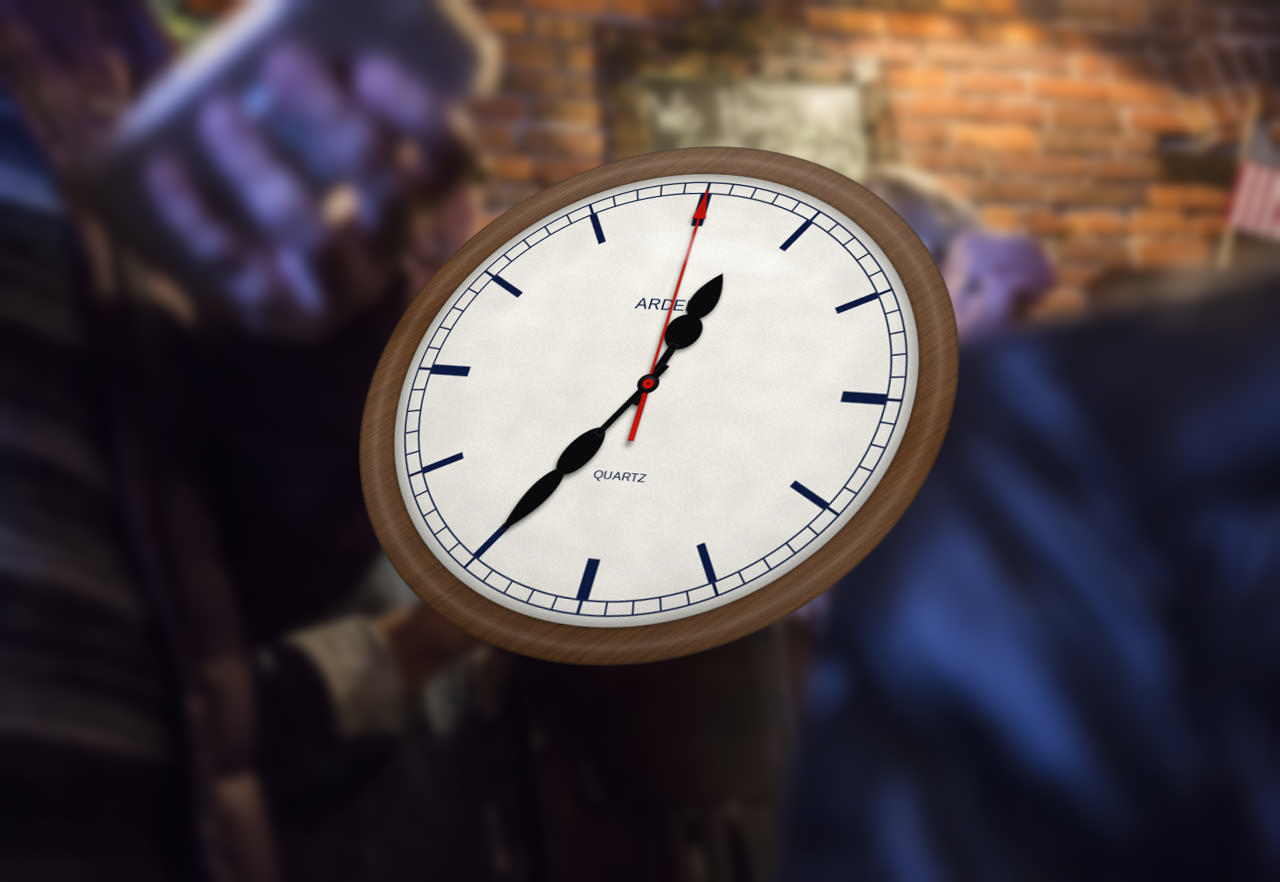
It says 12 h 35 min 00 s
